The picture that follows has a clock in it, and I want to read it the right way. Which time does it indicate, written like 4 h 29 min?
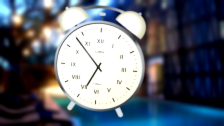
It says 6 h 53 min
